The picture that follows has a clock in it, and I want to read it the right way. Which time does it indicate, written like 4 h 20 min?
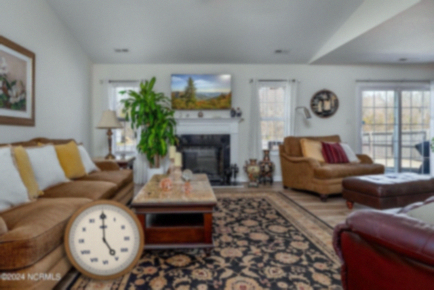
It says 5 h 00 min
